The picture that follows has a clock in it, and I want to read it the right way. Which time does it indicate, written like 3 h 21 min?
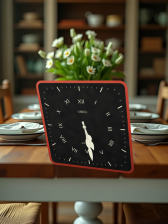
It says 5 h 29 min
